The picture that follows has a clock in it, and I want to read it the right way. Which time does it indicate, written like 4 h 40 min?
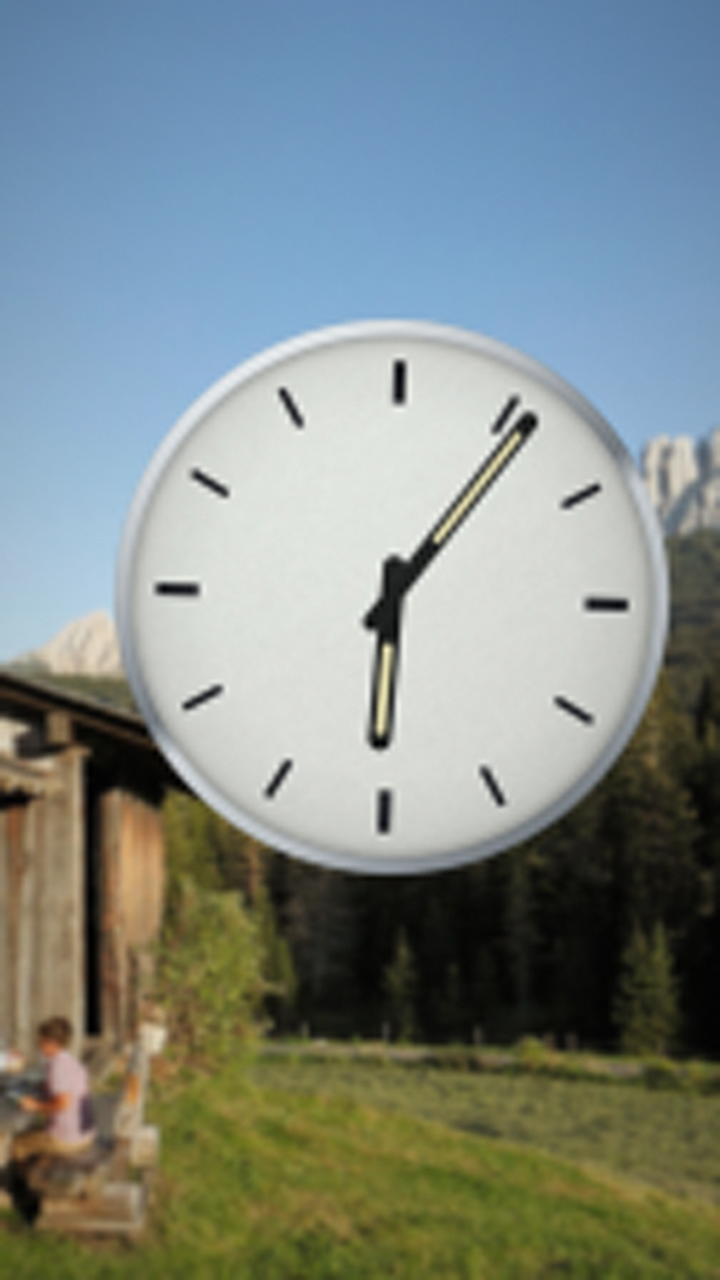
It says 6 h 06 min
